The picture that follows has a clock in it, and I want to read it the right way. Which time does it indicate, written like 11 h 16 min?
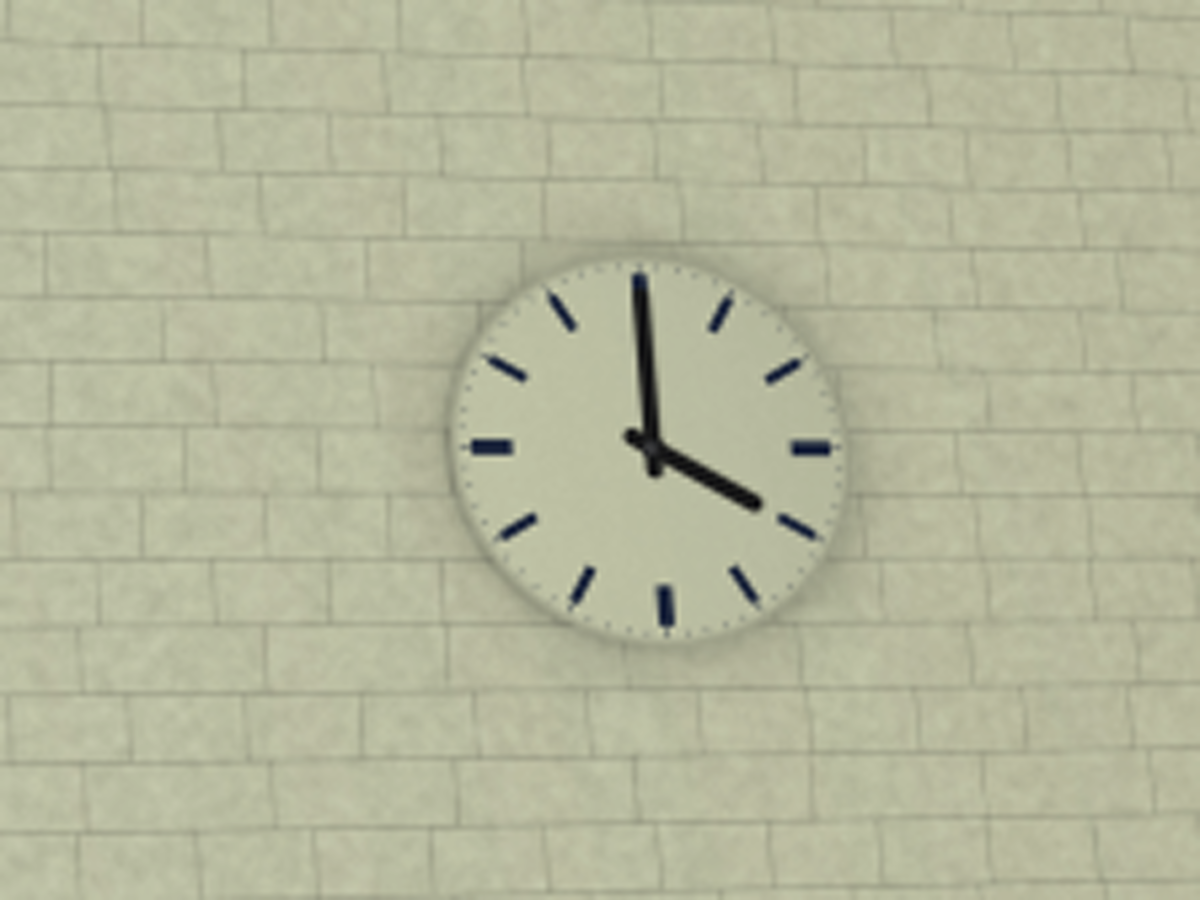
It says 4 h 00 min
